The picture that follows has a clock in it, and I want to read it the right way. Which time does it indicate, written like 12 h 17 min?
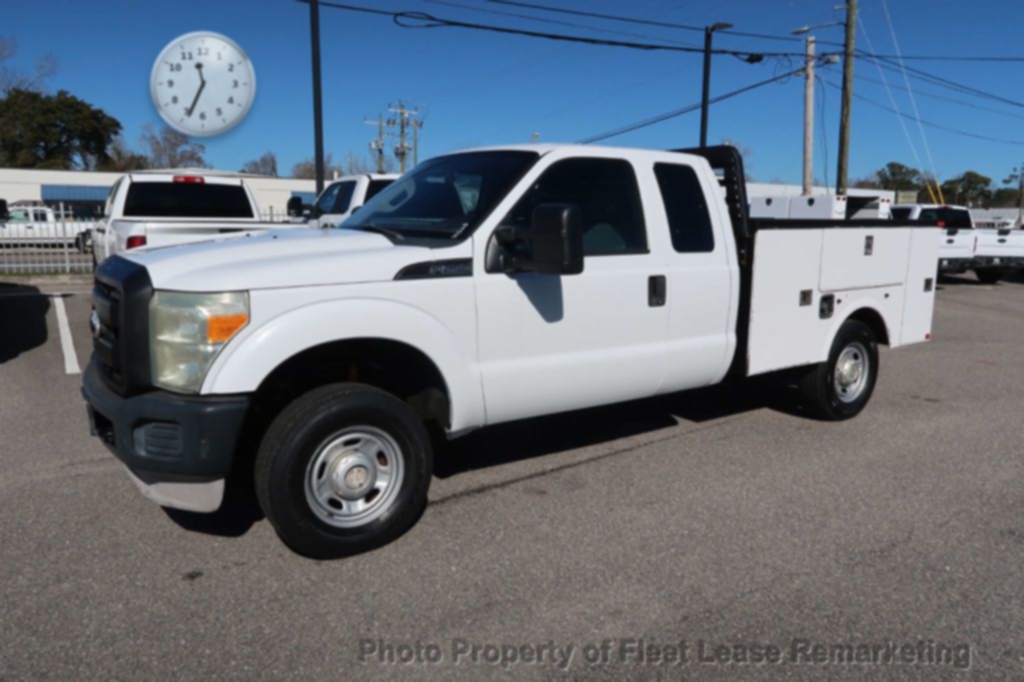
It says 11 h 34 min
